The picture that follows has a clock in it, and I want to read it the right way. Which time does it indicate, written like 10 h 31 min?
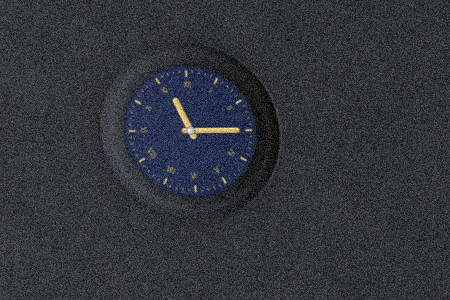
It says 11 h 15 min
